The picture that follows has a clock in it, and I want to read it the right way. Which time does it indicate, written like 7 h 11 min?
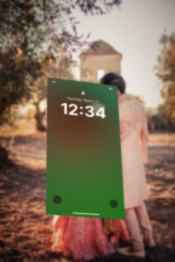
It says 12 h 34 min
